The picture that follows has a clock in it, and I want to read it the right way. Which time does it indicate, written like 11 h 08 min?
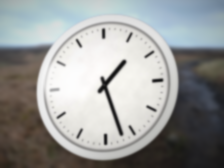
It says 1 h 27 min
